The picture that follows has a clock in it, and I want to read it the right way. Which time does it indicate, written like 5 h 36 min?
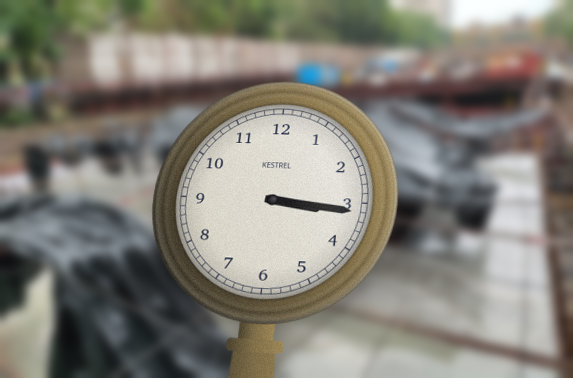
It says 3 h 16 min
